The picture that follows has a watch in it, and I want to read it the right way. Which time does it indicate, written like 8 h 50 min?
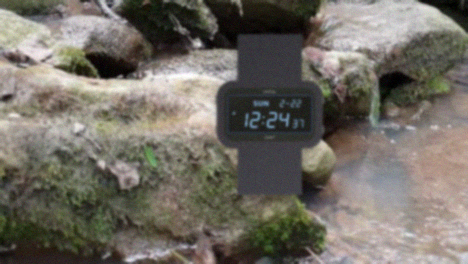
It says 12 h 24 min
